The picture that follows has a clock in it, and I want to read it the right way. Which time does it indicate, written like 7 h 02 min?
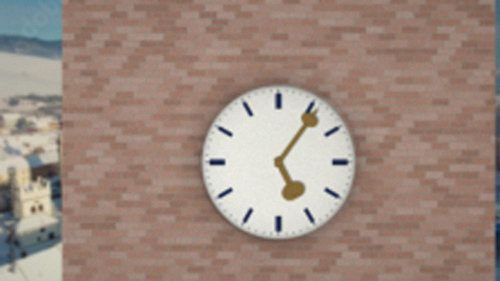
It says 5 h 06 min
